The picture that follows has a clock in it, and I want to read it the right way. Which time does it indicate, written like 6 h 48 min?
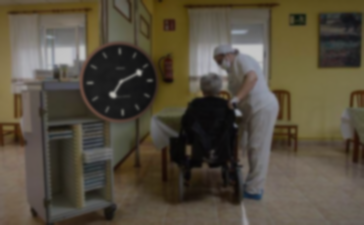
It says 7 h 11 min
